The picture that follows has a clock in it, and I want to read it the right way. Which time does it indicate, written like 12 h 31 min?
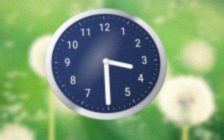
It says 3 h 30 min
